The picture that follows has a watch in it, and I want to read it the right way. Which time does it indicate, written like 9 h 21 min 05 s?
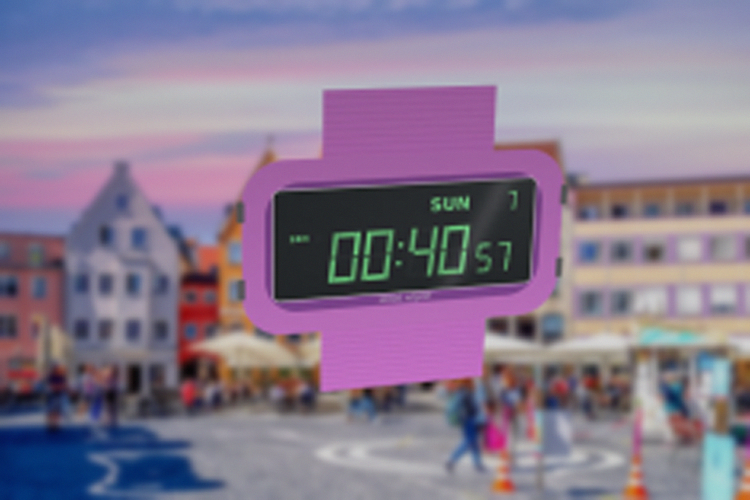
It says 0 h 40 min 57 s
